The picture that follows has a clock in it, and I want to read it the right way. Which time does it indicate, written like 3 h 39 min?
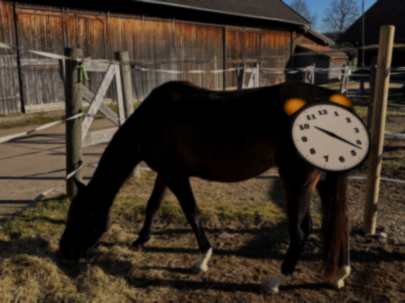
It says 10 h 22 min
